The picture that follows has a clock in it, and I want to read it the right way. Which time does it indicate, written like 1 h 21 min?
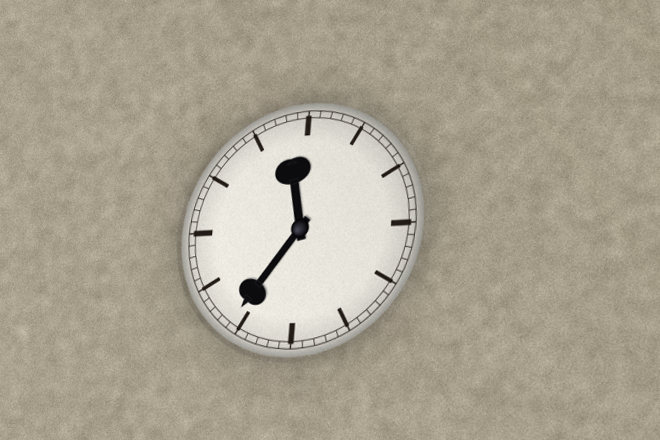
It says 11 h 36 min
